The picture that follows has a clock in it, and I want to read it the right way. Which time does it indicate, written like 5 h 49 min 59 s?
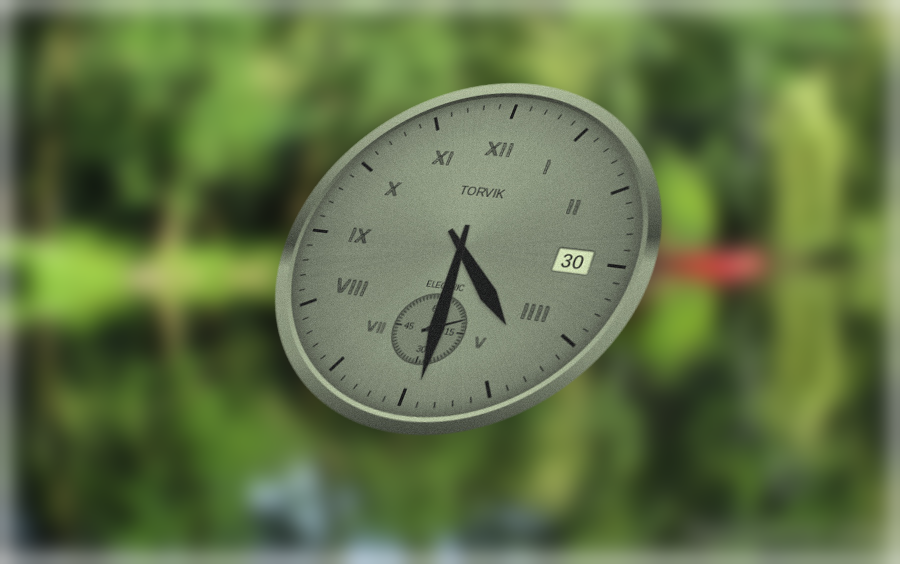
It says 4 h 29 min 11 s
